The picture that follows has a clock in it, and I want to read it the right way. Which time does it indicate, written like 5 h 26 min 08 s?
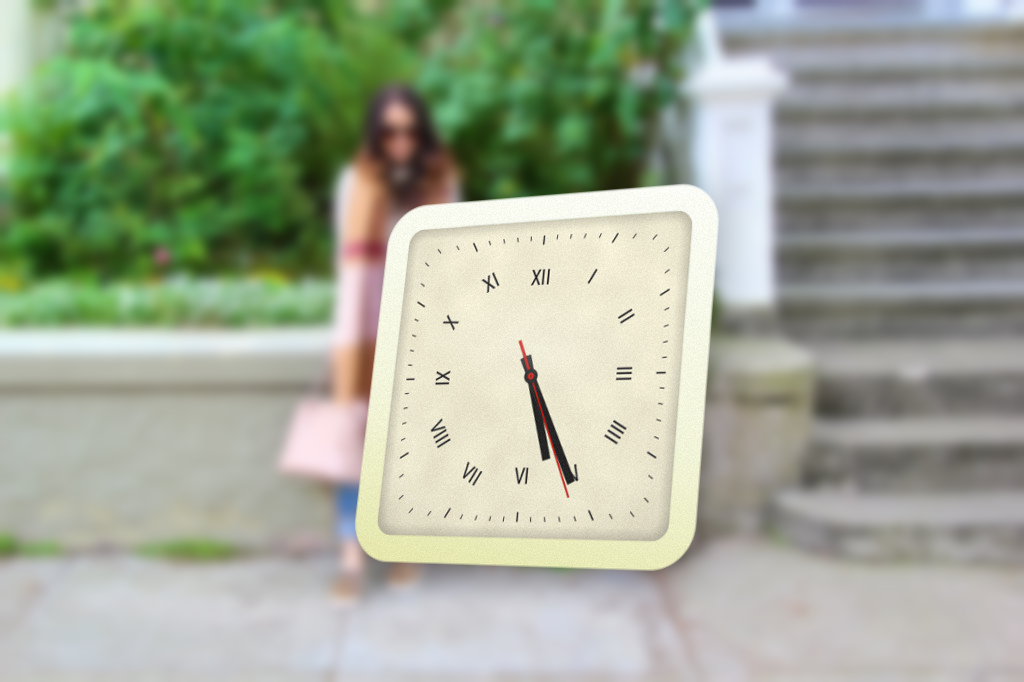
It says 5 h 25 min 26 s
